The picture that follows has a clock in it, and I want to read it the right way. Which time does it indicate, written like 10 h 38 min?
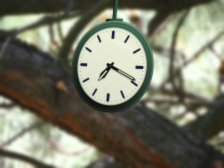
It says 7 h 19 min
